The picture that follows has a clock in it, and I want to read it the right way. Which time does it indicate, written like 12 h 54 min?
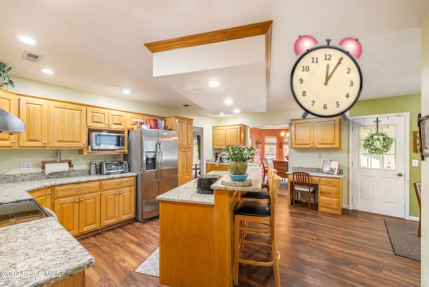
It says 12 h 05 min
